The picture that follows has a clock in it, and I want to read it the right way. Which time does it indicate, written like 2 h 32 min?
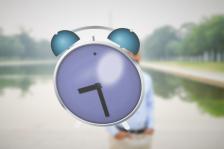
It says 8 h 28 min
